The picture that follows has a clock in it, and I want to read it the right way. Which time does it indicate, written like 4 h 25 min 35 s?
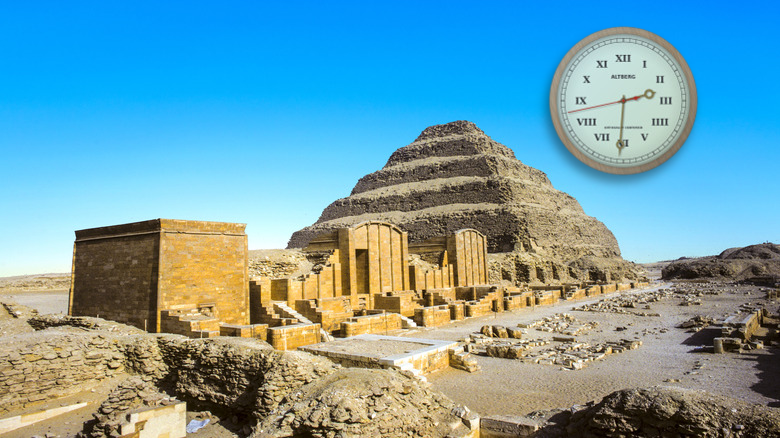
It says 2 h 30 min 43 s
